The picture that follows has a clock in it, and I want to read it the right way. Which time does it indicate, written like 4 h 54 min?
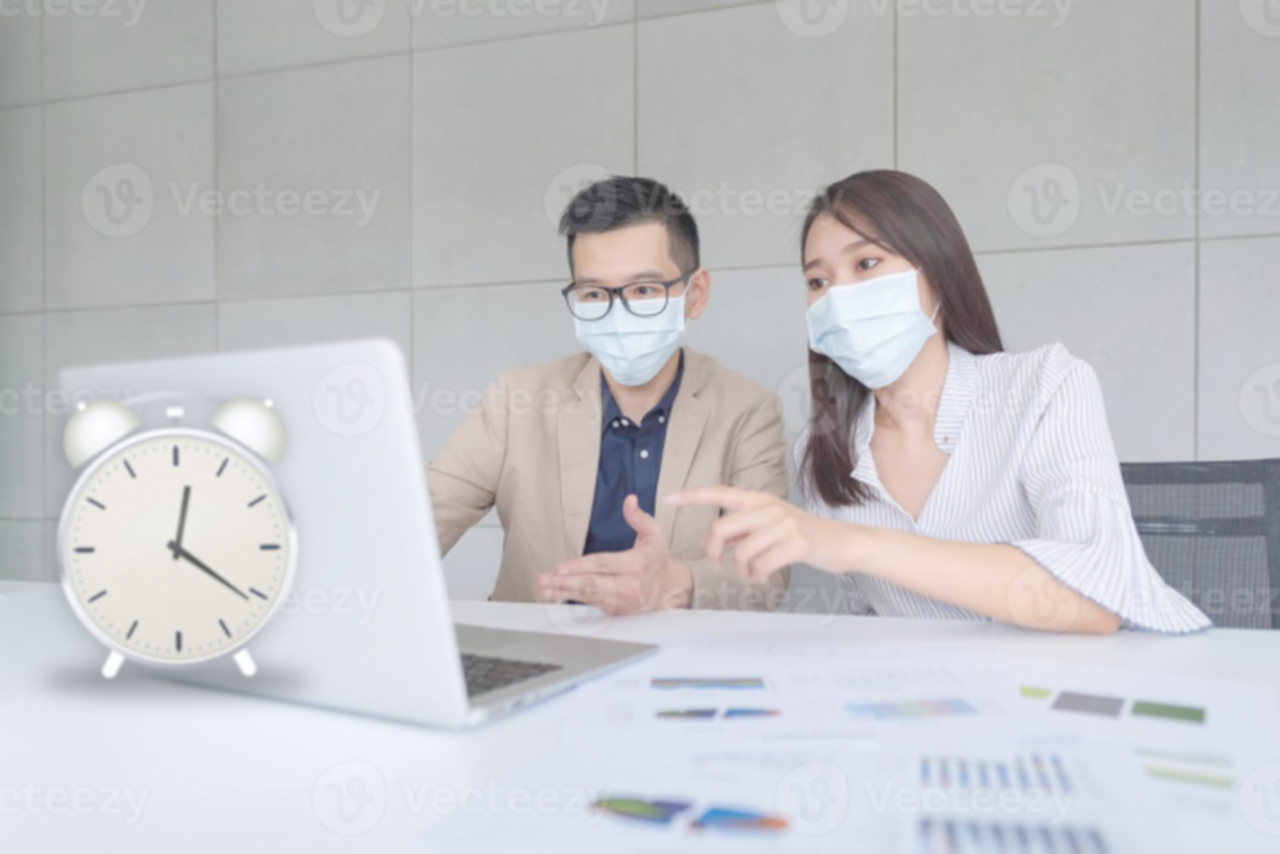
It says 12 h 21 min
